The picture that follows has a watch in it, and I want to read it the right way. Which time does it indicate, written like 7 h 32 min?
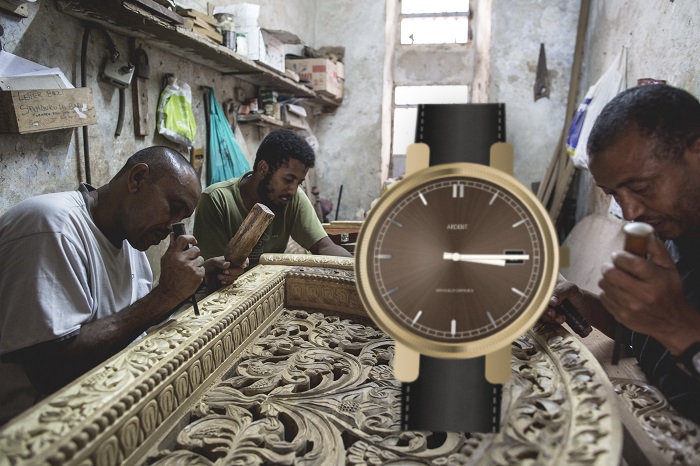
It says 3 h 15 min
